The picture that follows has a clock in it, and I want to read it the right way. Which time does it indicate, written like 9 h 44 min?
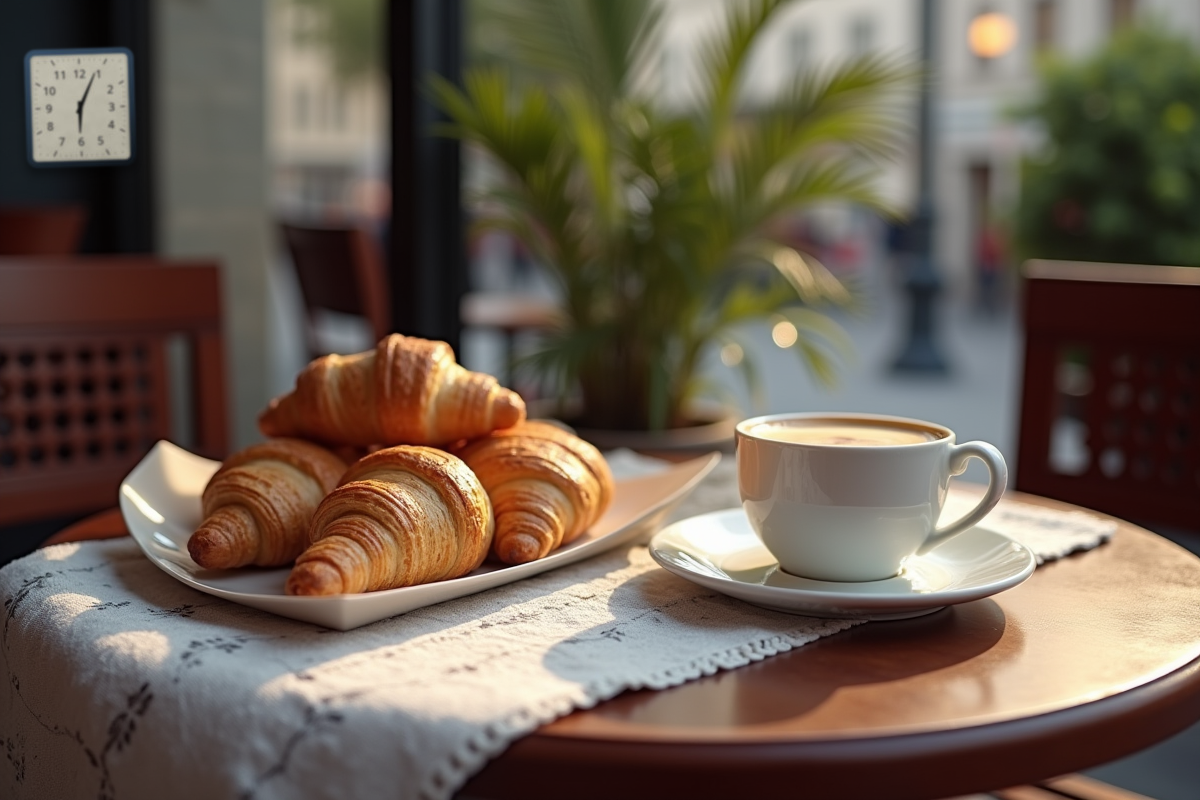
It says 6 h 04 min
